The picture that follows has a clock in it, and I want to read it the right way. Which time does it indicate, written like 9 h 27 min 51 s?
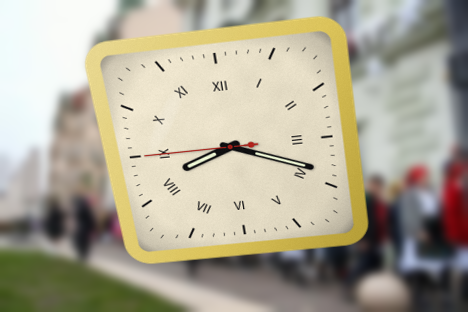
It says 8 h 18 min 45 s
